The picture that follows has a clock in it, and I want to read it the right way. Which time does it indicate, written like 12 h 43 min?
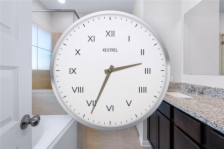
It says 2 h 34 min
